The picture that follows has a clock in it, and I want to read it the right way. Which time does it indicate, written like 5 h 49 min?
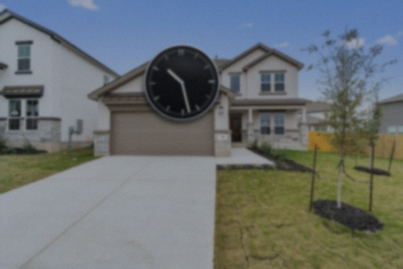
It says 10 h 28 min
